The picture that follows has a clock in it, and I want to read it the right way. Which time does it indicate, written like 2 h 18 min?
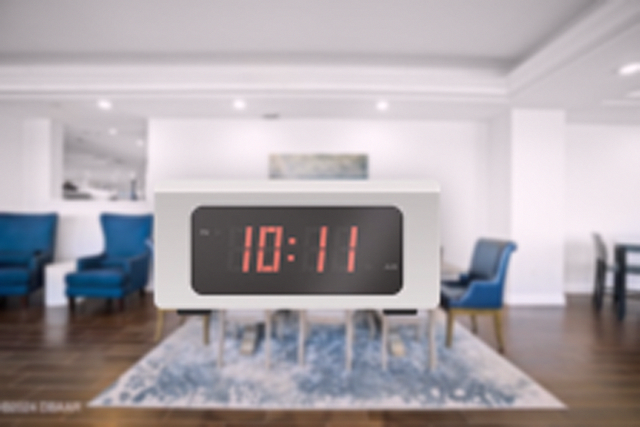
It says 10 h 11 min
